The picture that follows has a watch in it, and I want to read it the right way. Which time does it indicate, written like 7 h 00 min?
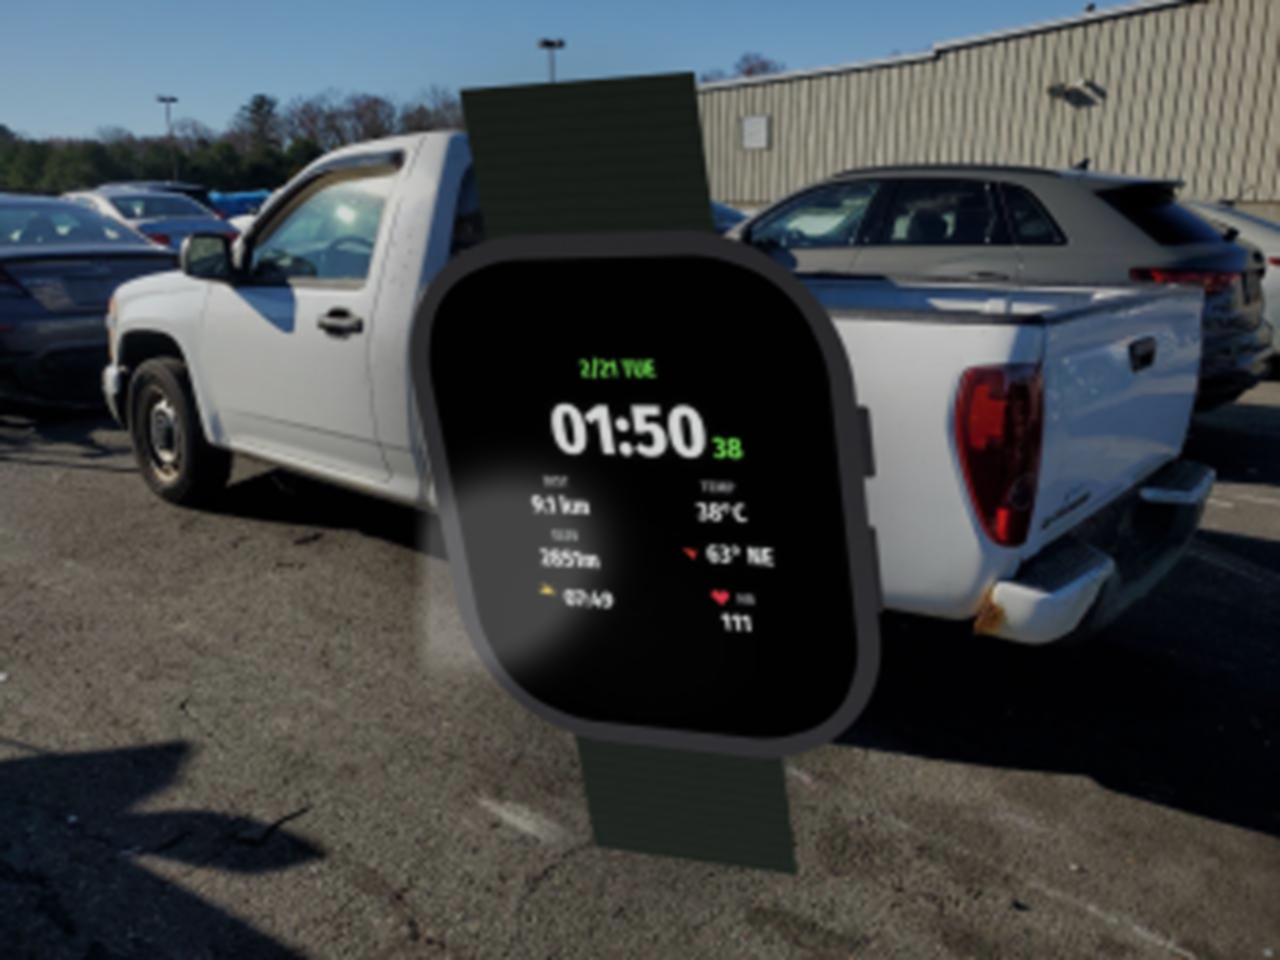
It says 1 h 50 min
